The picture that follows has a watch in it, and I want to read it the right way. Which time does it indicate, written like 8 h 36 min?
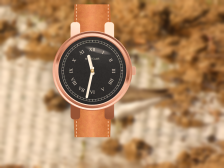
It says 11 h 32 min
